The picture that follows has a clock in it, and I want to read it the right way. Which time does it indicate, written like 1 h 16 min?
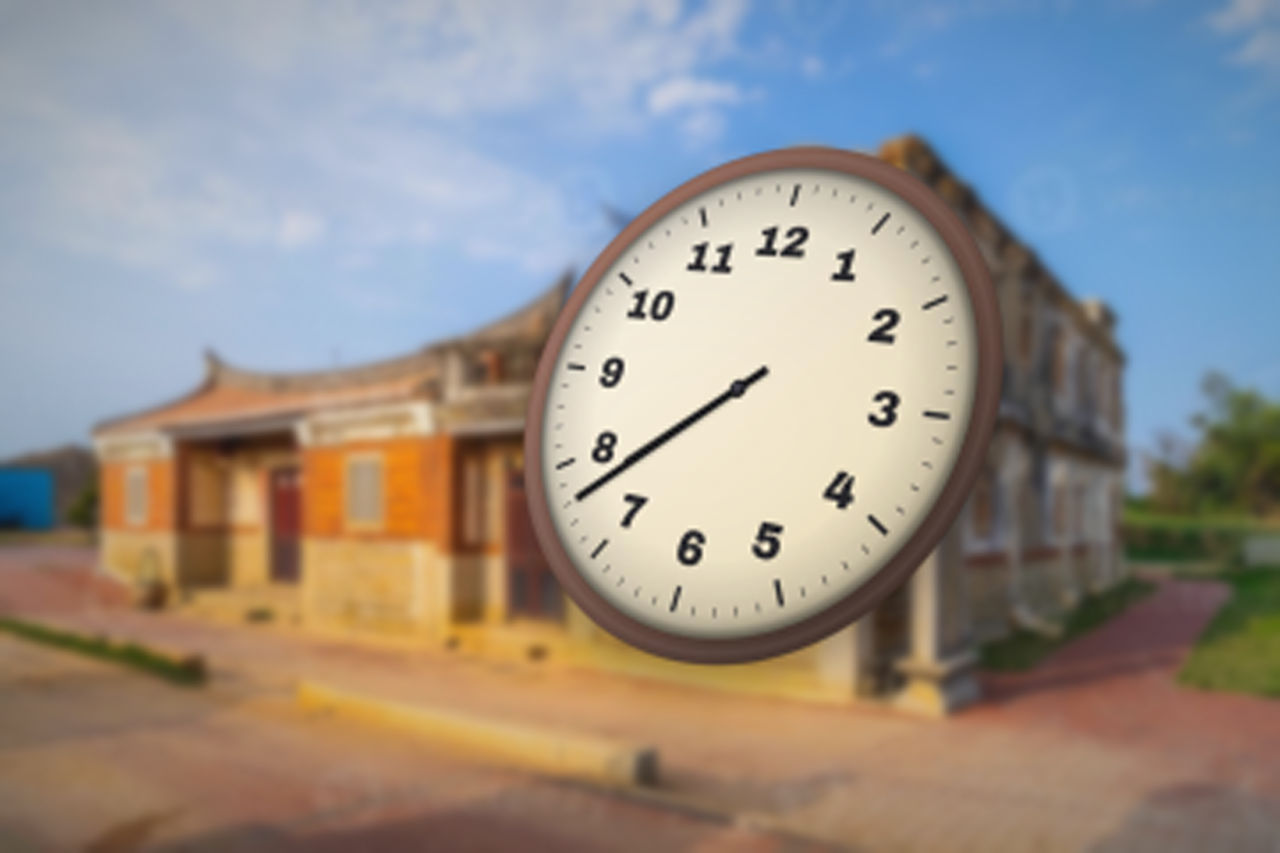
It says 7 h 38 min
